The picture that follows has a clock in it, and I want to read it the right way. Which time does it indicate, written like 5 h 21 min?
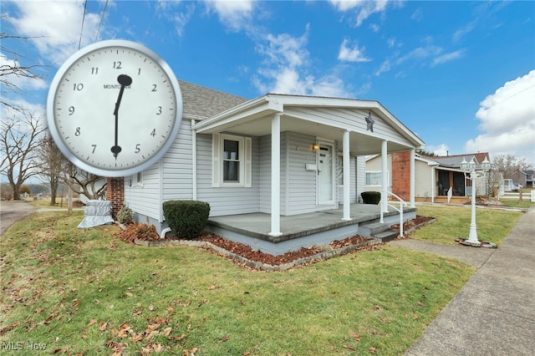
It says 12 h 30 min
